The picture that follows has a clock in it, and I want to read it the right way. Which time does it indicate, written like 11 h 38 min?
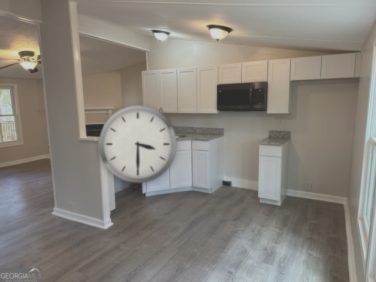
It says 3 h 30 min
